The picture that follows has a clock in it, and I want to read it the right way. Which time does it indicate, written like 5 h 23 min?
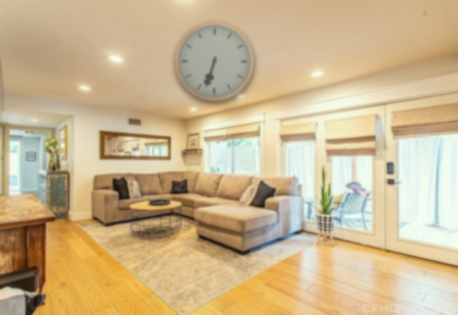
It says 6 h 33 min
